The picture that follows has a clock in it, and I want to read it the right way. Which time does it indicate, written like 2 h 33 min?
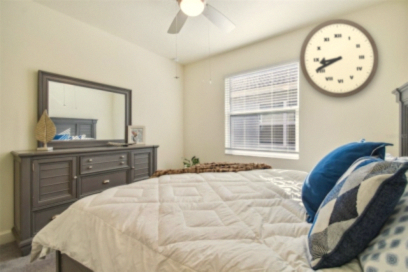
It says 8 h 41 min
